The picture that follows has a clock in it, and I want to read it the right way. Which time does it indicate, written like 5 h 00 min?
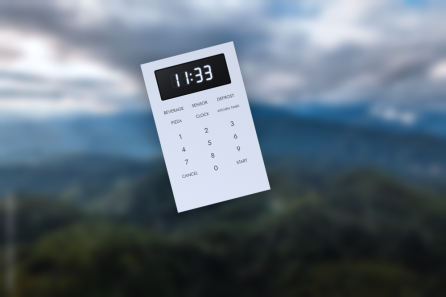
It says 11 h 33 min
